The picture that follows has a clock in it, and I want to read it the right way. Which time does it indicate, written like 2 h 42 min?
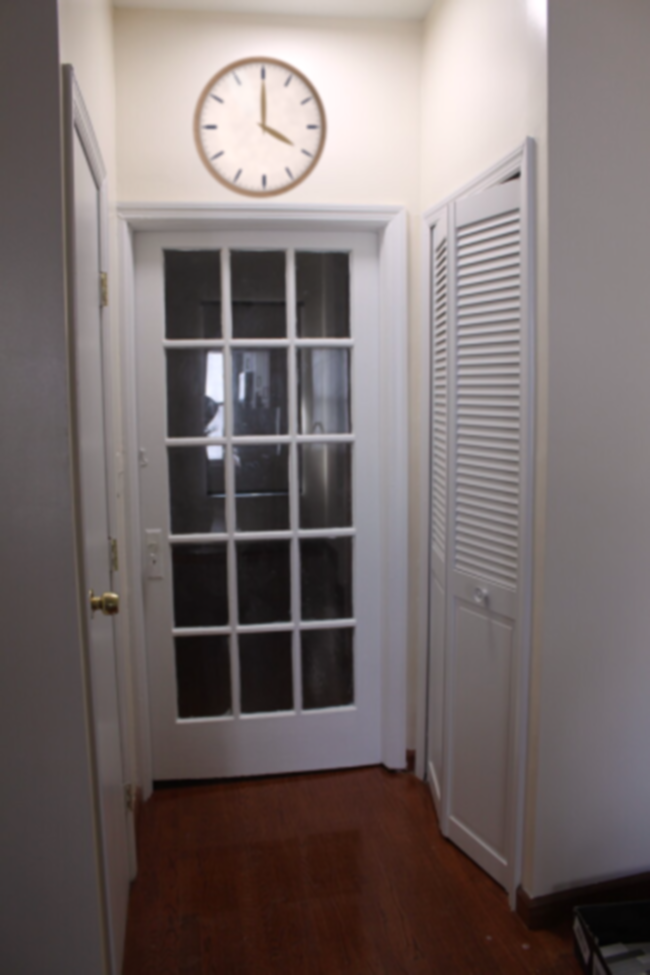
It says 4 h 00 min
